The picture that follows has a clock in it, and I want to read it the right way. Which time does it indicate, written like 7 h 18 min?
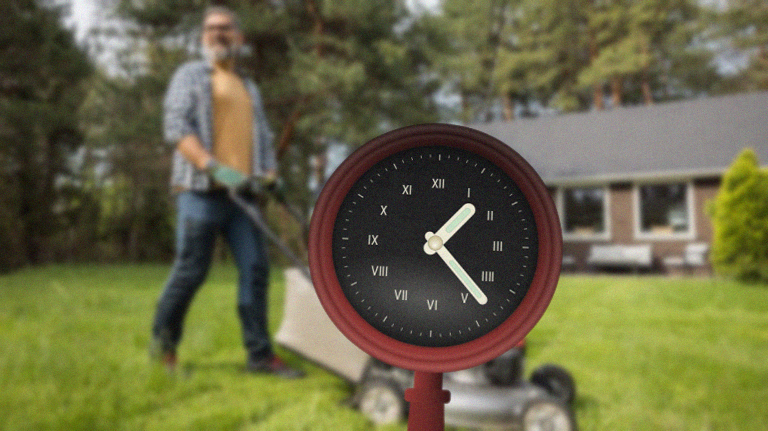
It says 1 h 23 min
